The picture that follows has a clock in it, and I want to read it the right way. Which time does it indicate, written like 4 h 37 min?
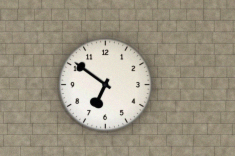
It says 6 h 51 min
